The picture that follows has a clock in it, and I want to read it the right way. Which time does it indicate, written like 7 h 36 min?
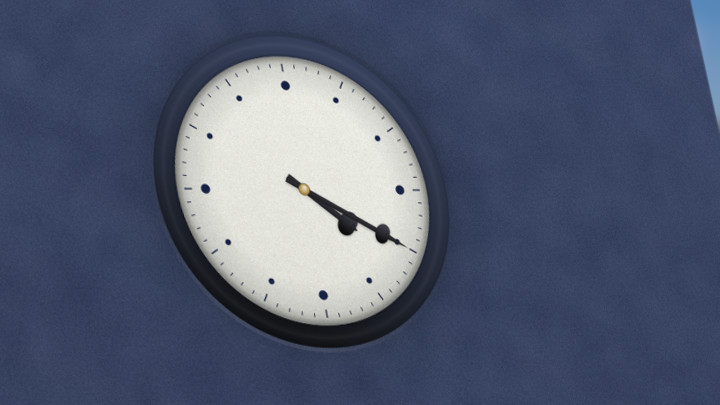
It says 4 h 20 min
